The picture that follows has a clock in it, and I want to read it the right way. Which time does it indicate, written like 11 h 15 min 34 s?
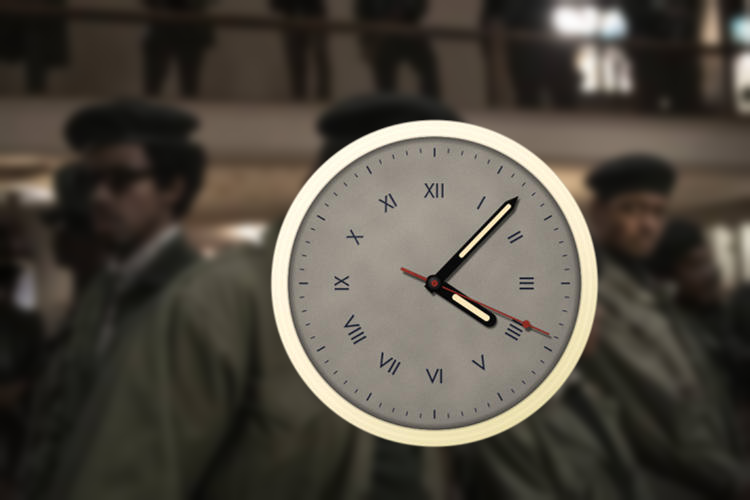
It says 4 h 07 min 19 s
